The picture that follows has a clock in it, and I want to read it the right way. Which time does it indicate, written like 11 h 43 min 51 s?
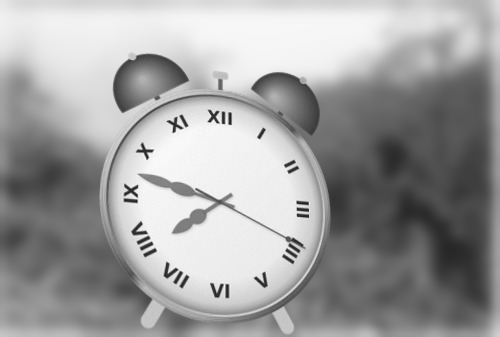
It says 7 h 47 min 19 s
